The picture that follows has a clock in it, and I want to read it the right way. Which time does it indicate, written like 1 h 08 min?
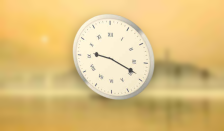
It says 9 h 19 min
